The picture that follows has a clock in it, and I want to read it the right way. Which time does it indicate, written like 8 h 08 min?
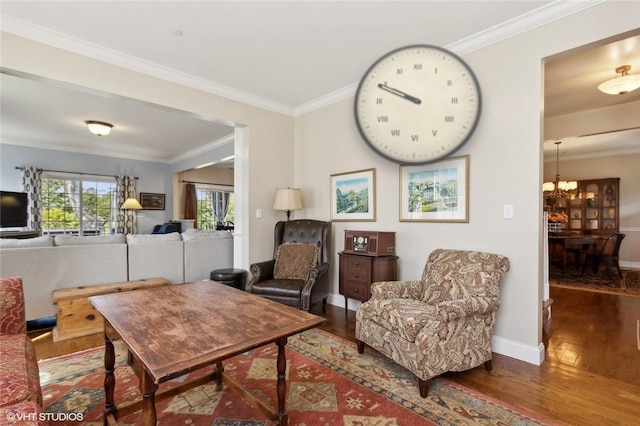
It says 9 h 49 min
